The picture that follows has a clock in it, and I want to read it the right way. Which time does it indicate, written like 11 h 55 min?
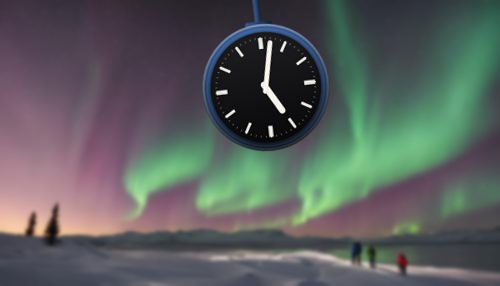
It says 5 h 02 min
